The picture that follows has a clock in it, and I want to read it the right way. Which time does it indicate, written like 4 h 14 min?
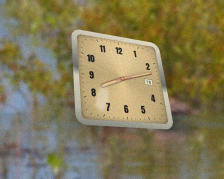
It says 8 h 12 min
